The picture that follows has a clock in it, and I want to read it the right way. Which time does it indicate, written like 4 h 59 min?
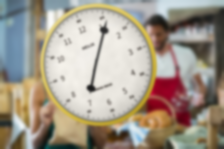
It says 7 h 06 min
